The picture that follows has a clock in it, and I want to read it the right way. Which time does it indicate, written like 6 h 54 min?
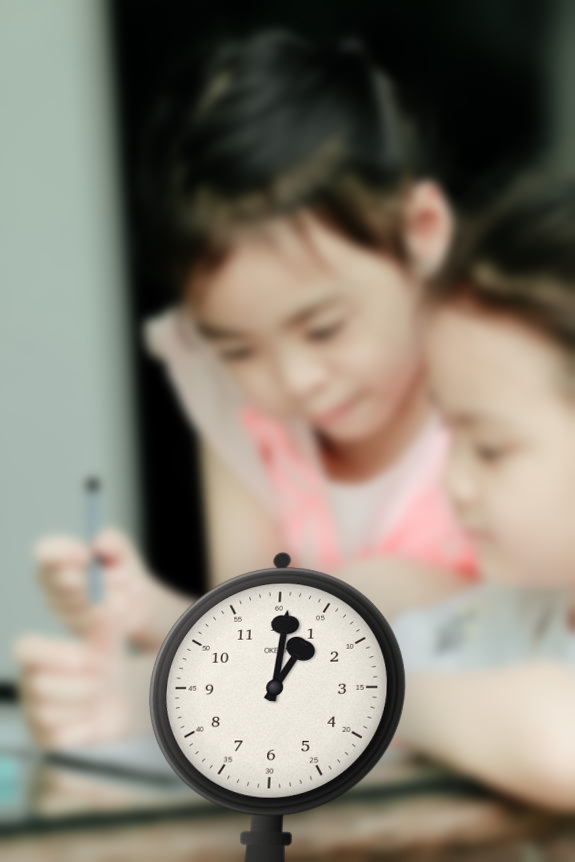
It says 1 h 01 min
